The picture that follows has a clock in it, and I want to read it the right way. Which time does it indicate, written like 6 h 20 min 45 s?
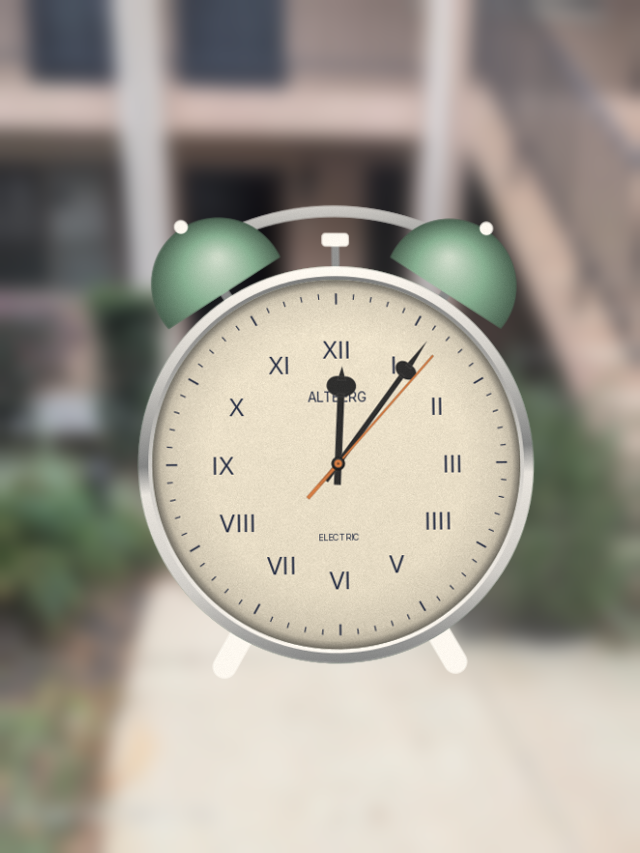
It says 12 h 06 min 07 s
